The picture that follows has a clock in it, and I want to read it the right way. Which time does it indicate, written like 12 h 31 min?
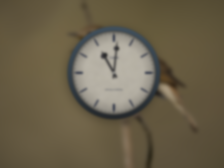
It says 11 h 01 min
